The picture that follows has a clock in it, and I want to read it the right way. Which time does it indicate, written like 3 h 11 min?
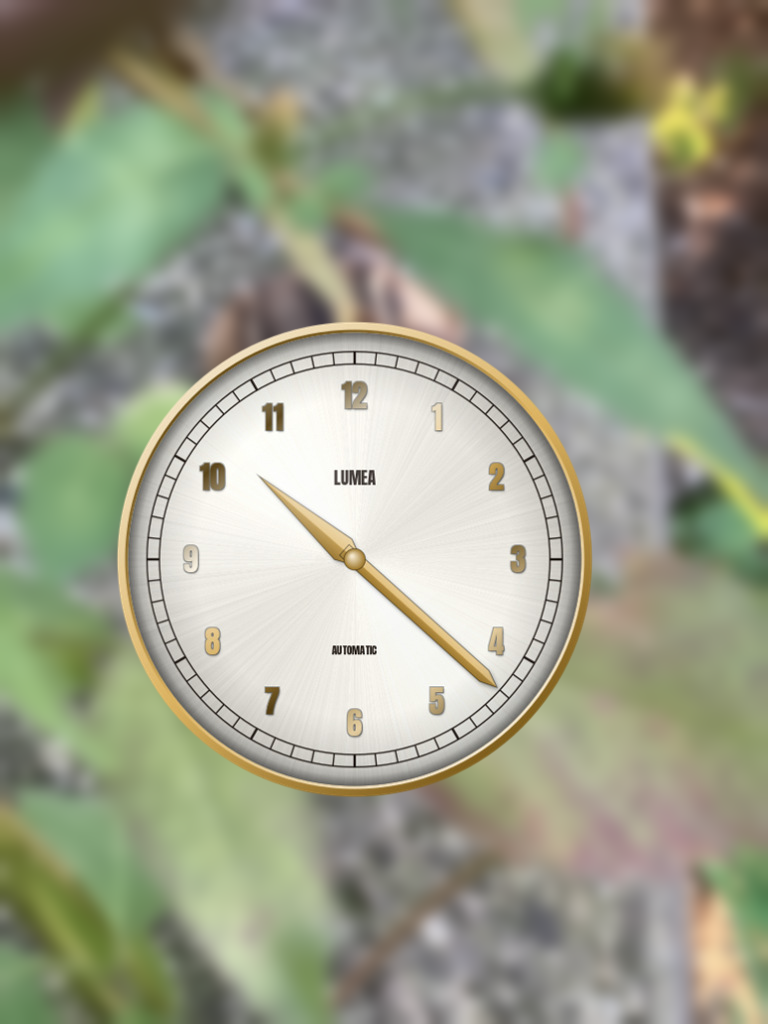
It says 10 h 22 min
